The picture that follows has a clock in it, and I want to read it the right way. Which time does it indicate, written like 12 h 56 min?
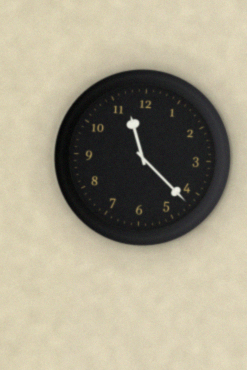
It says 11 h 22 min
